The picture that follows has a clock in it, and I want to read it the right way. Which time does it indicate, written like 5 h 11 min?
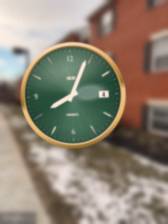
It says 8 h 04 min
